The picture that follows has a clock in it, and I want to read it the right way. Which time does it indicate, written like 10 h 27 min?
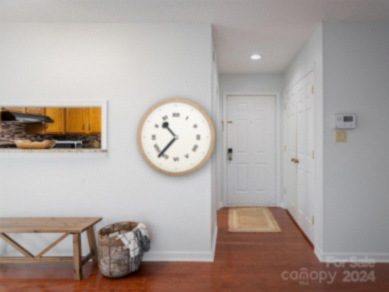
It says 10 h 37 min
